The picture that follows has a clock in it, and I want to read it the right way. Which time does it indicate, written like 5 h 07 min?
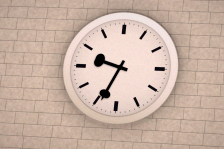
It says 9 h 34 min
